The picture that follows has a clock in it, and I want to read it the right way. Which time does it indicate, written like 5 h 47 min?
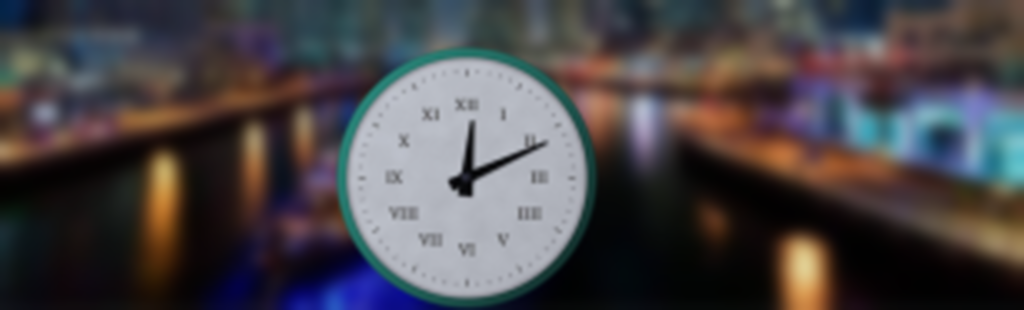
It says 12 h 11 min
